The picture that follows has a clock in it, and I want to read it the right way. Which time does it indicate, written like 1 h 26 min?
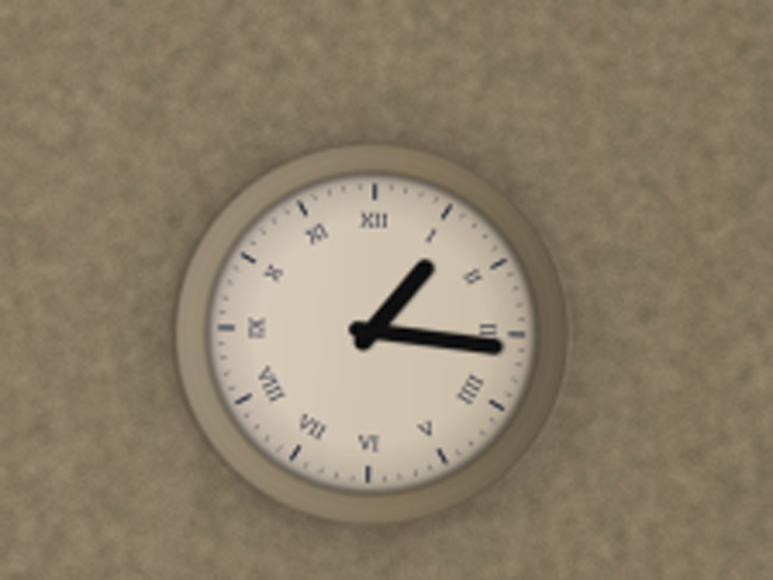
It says 1 h 16 min
